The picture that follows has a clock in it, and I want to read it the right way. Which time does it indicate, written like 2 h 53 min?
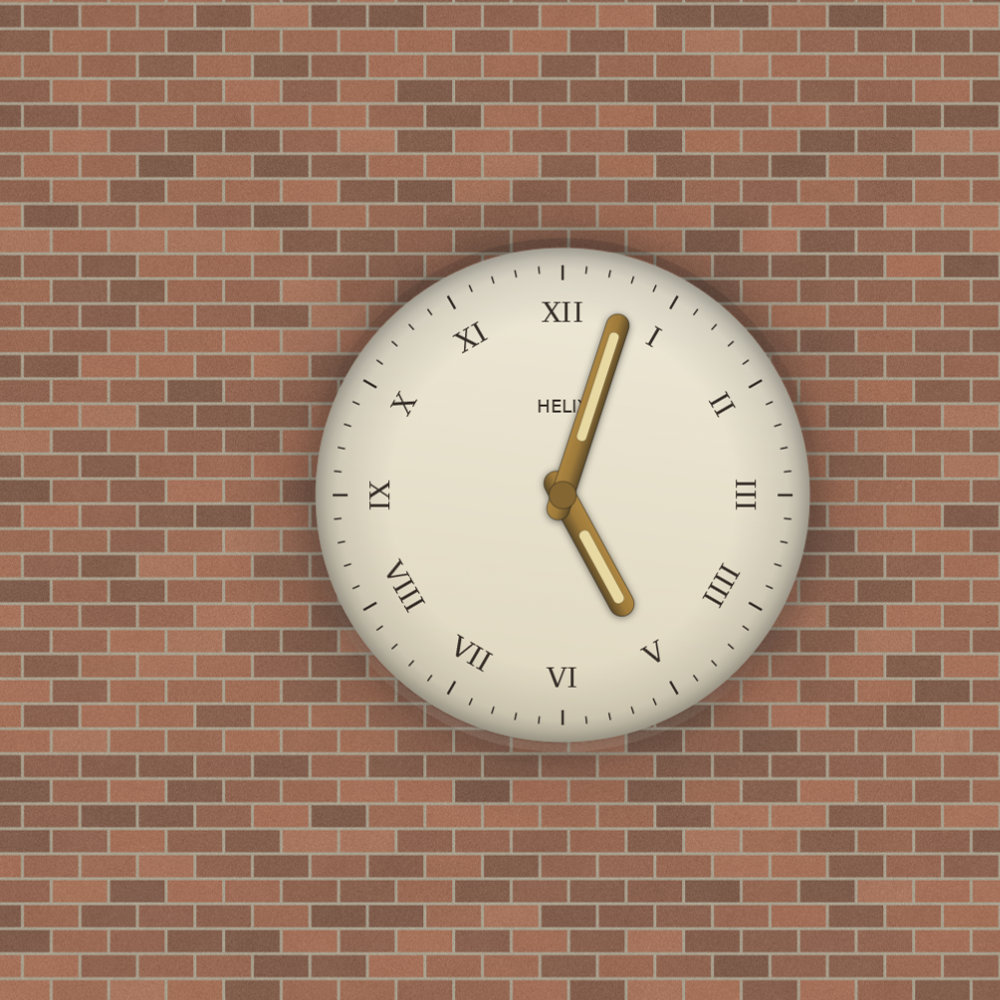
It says 5 h 03 min
